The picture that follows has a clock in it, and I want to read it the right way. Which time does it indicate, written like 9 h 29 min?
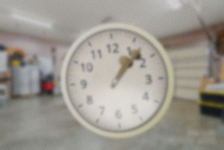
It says 1 h 07 min
